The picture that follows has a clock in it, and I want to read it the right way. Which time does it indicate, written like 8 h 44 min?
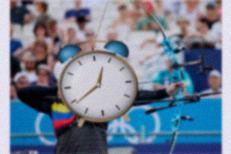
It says 12 h 39 min
